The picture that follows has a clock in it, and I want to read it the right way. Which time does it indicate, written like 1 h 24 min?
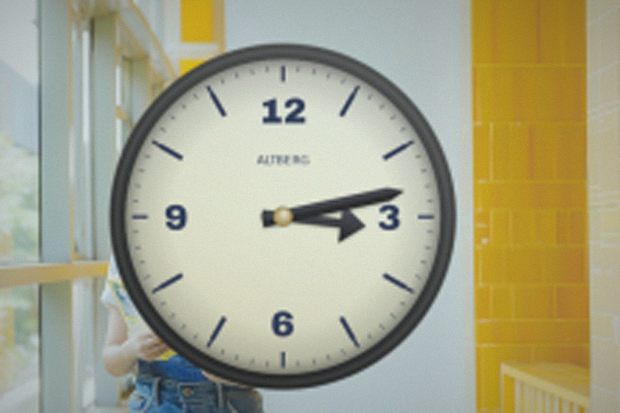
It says 3 h 13 min
